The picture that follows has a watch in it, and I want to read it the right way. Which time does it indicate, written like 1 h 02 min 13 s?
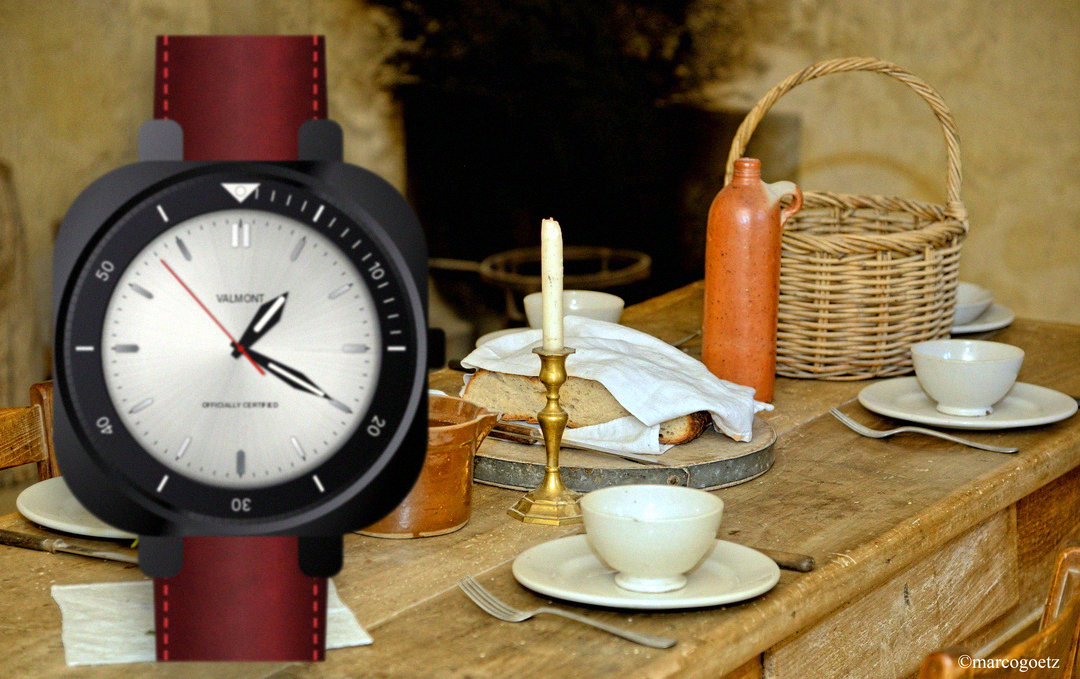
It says 1 h 19 min 53 s
